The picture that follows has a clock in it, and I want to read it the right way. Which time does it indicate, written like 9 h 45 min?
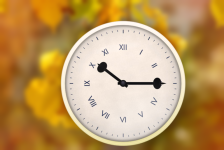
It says 10 h 15 min
